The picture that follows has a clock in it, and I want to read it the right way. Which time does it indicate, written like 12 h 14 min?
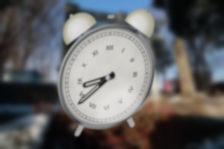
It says 8 h 39 min
